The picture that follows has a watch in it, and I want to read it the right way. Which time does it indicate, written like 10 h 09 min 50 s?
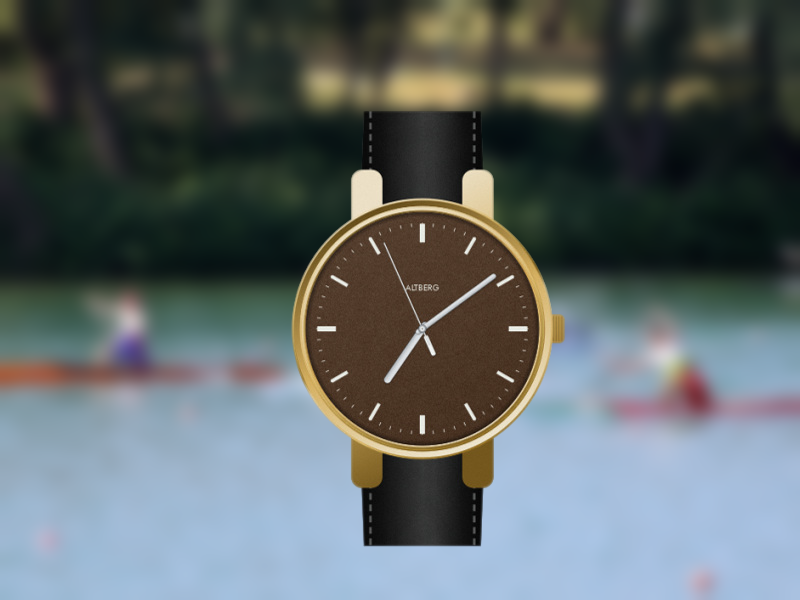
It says 7 h 08 min 56 s
